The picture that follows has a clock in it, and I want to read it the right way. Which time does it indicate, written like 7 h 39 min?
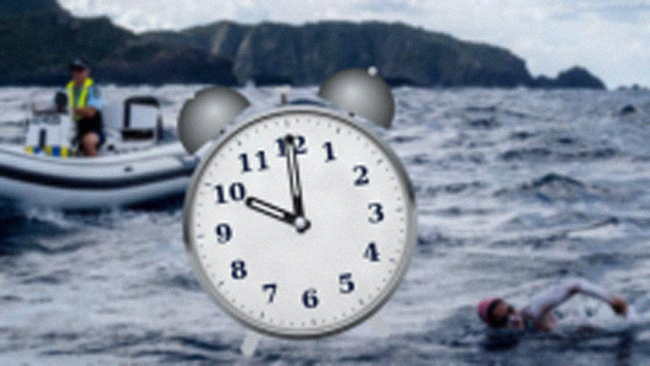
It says 10 h 00 min
